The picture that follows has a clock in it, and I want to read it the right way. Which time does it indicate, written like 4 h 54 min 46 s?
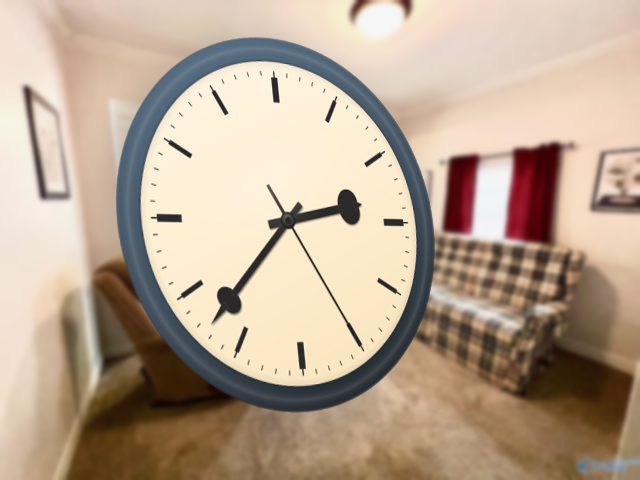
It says 2 h 37 min 25 s
